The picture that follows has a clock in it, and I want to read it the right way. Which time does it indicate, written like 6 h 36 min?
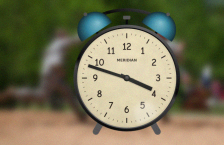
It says 3 h 48 min
